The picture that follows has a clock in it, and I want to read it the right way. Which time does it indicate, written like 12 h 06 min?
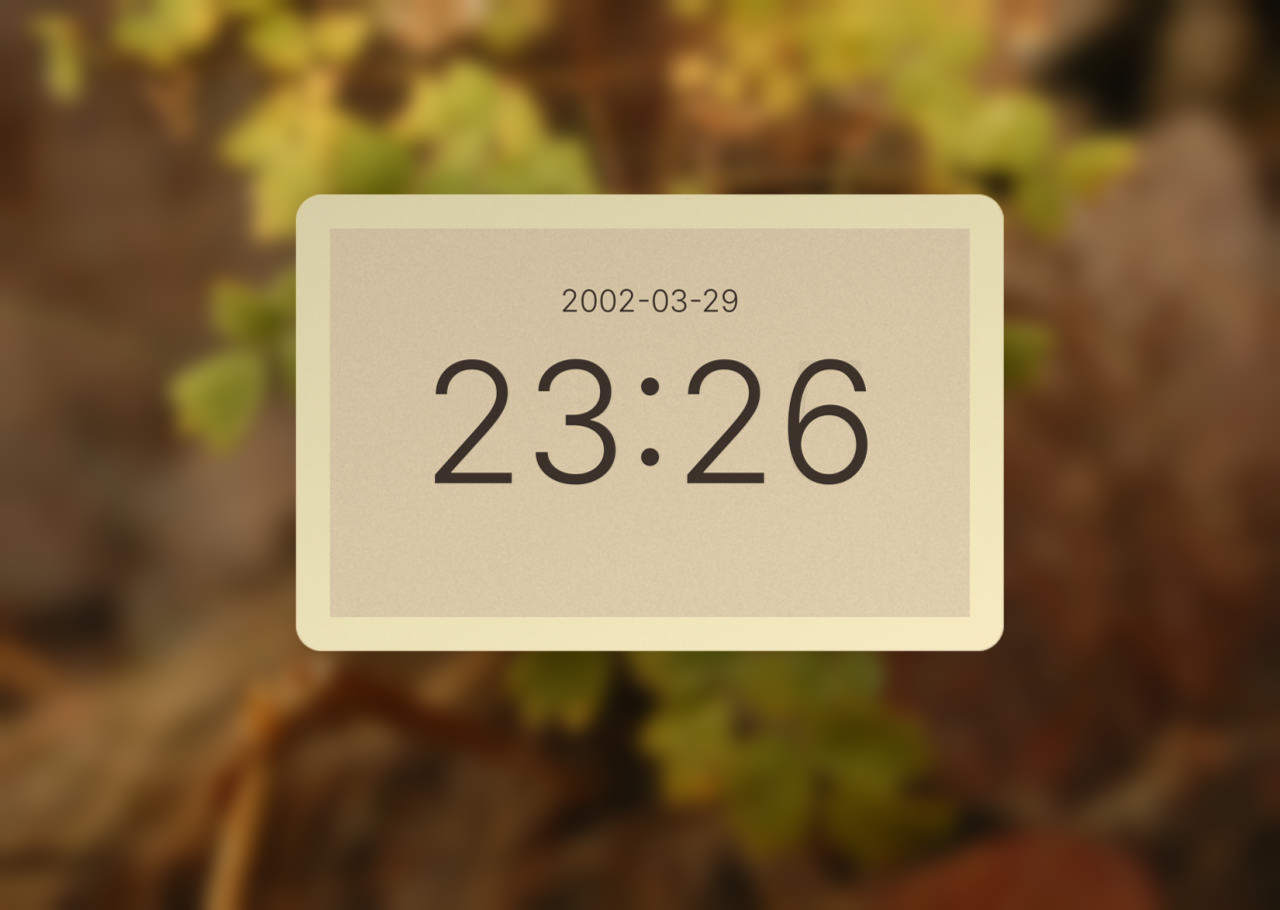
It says 23 h 26 min
